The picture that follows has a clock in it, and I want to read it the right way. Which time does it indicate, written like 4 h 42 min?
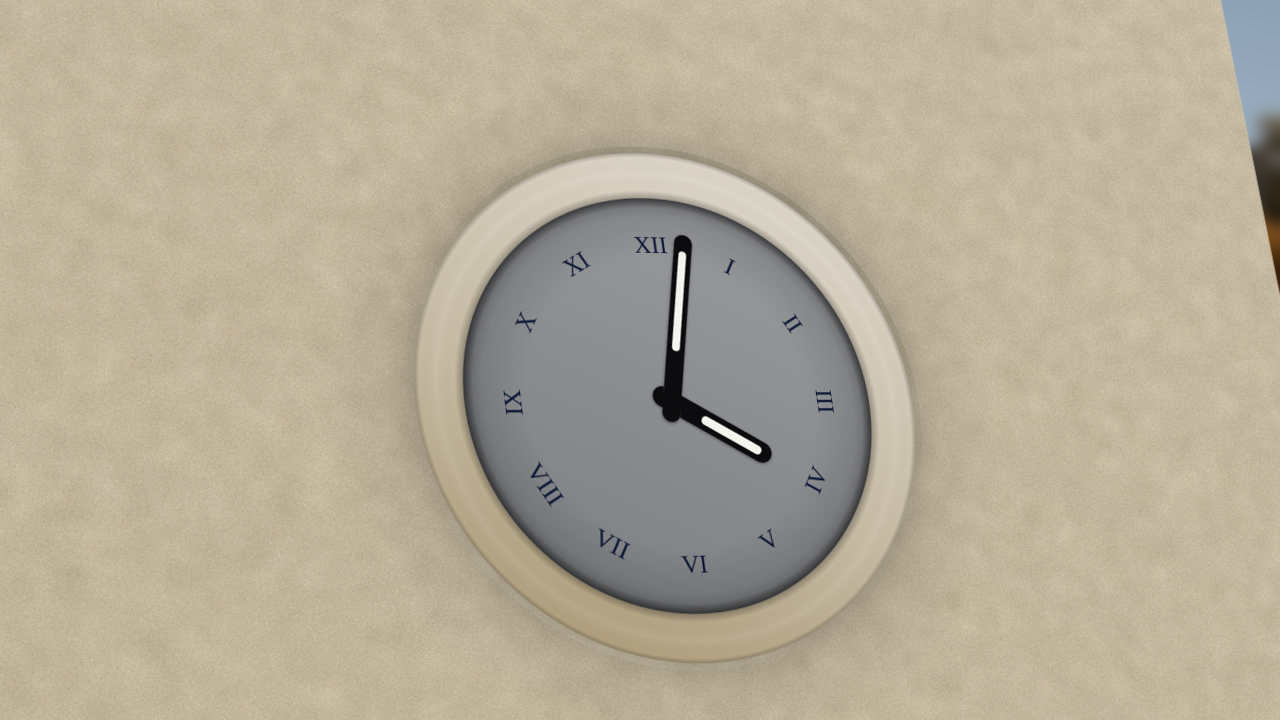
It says 4 h 02 min
